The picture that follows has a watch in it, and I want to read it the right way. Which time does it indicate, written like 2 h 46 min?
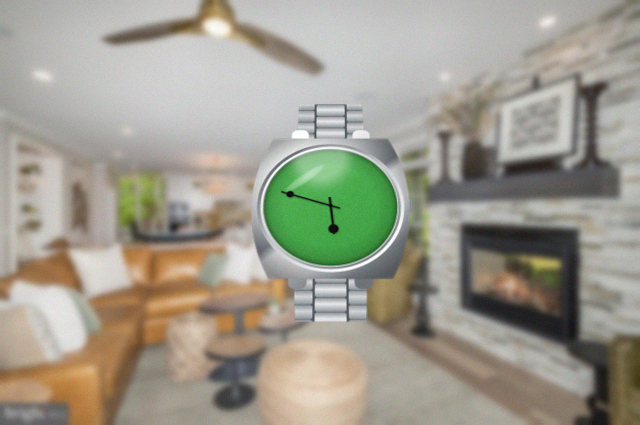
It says 5 h 48 min
